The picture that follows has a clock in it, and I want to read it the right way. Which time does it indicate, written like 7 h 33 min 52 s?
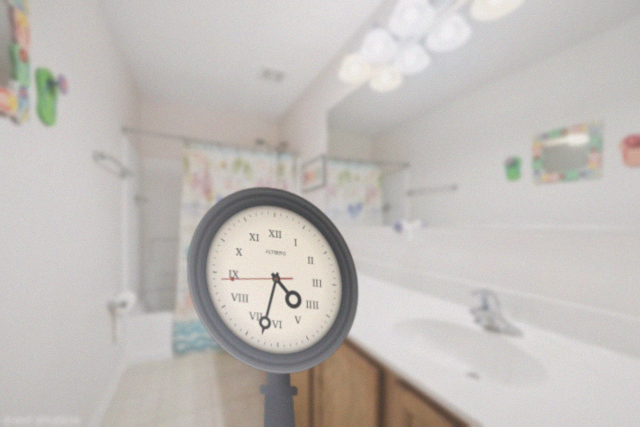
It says 4 h 32 min 44 s
